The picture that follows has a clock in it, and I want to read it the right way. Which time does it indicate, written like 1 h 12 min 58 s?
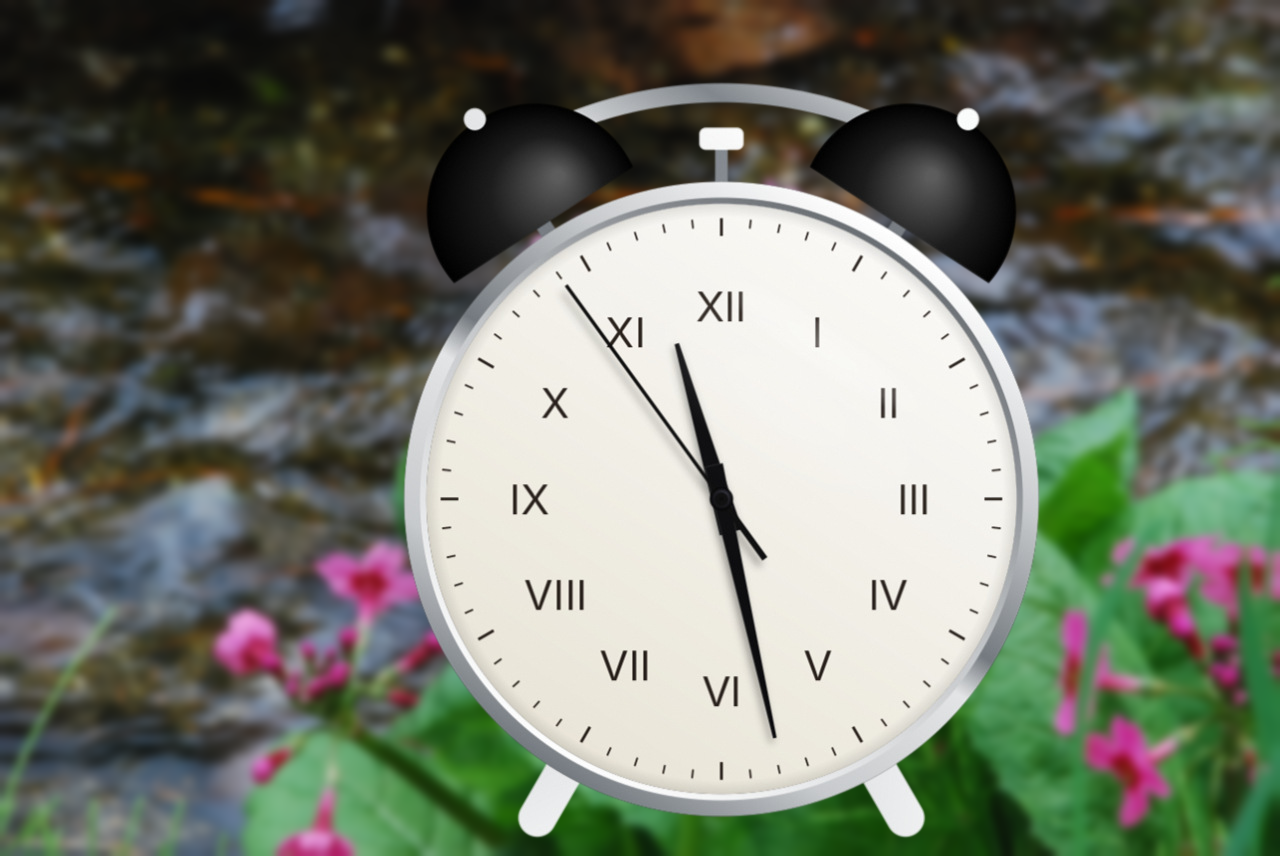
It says 11 h 27 min 54 s
